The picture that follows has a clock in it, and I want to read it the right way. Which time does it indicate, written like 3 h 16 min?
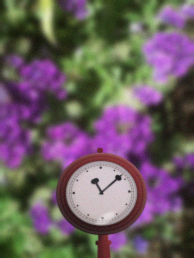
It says 11 h 08 min
